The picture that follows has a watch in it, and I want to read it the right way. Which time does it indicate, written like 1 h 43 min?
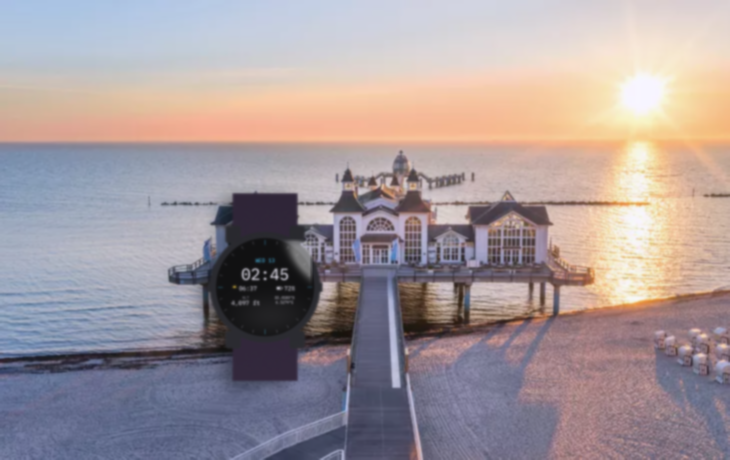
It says 2 h 45 min
